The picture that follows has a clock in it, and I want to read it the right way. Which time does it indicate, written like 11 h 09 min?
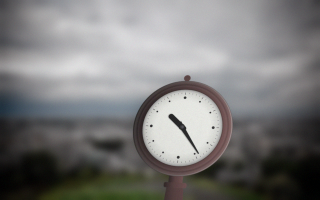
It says 10 h 24 min
